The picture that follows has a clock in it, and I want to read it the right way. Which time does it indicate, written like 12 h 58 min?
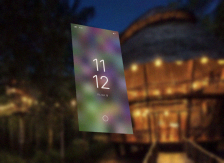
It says 11 h 12 min
